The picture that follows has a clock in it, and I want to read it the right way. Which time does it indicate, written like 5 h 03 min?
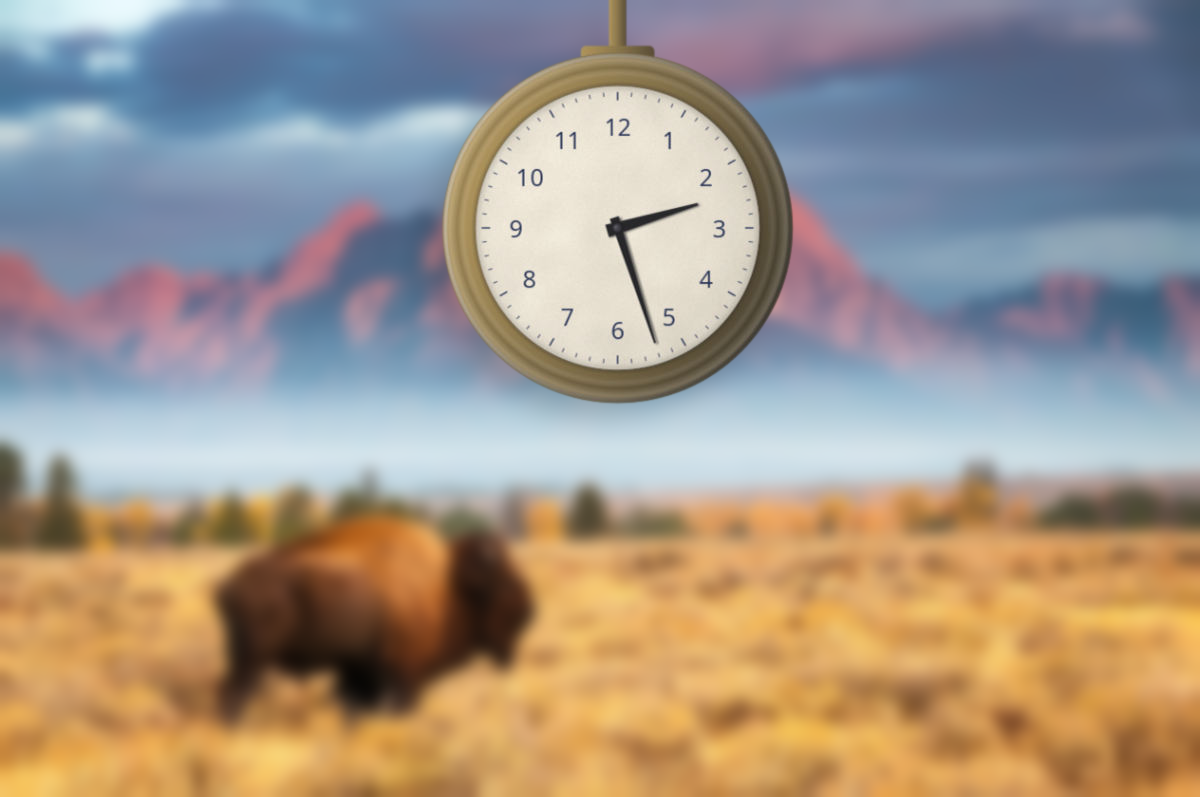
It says 2 h 27 min
